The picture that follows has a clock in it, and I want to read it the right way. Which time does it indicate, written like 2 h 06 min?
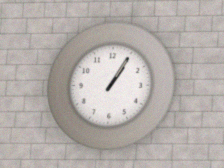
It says 1 h 05 min
